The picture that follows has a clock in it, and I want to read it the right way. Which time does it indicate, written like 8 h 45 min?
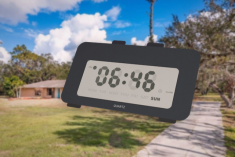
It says 6 h 46 min
